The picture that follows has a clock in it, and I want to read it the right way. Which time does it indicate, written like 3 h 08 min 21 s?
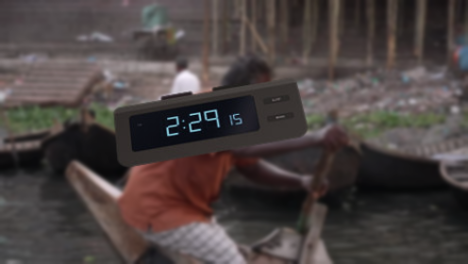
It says 2 h 29 min 15 s
